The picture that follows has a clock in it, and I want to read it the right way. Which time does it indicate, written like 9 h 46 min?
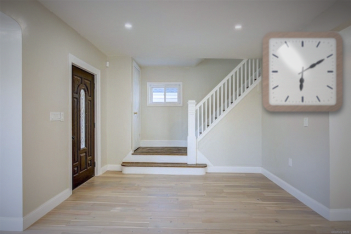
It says 6 h 10 min
